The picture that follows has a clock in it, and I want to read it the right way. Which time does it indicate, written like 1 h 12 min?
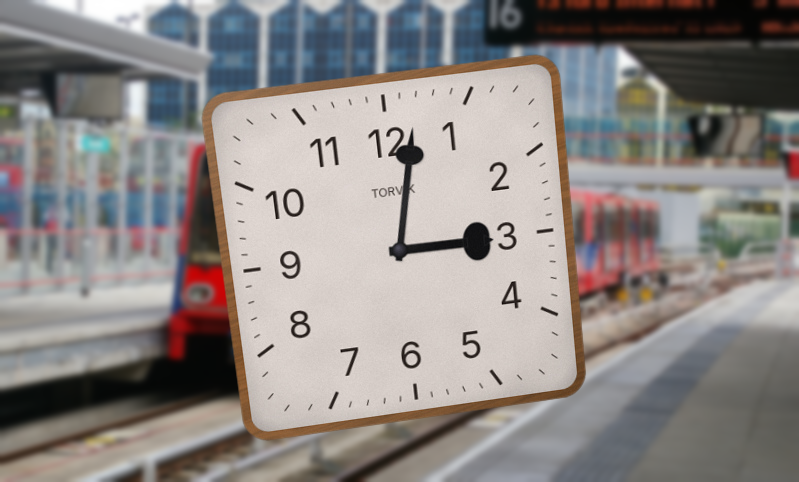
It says 3 h 02 min
